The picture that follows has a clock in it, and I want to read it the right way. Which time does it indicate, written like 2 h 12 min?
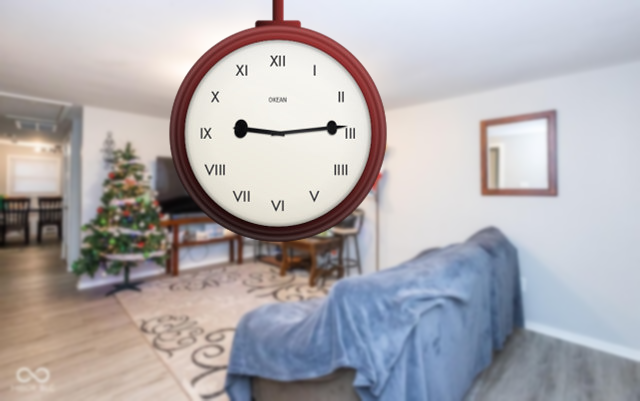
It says 9 h 14 min
